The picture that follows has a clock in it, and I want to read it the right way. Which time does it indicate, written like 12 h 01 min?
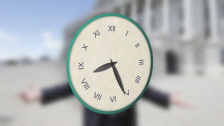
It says 8 h 26 min
